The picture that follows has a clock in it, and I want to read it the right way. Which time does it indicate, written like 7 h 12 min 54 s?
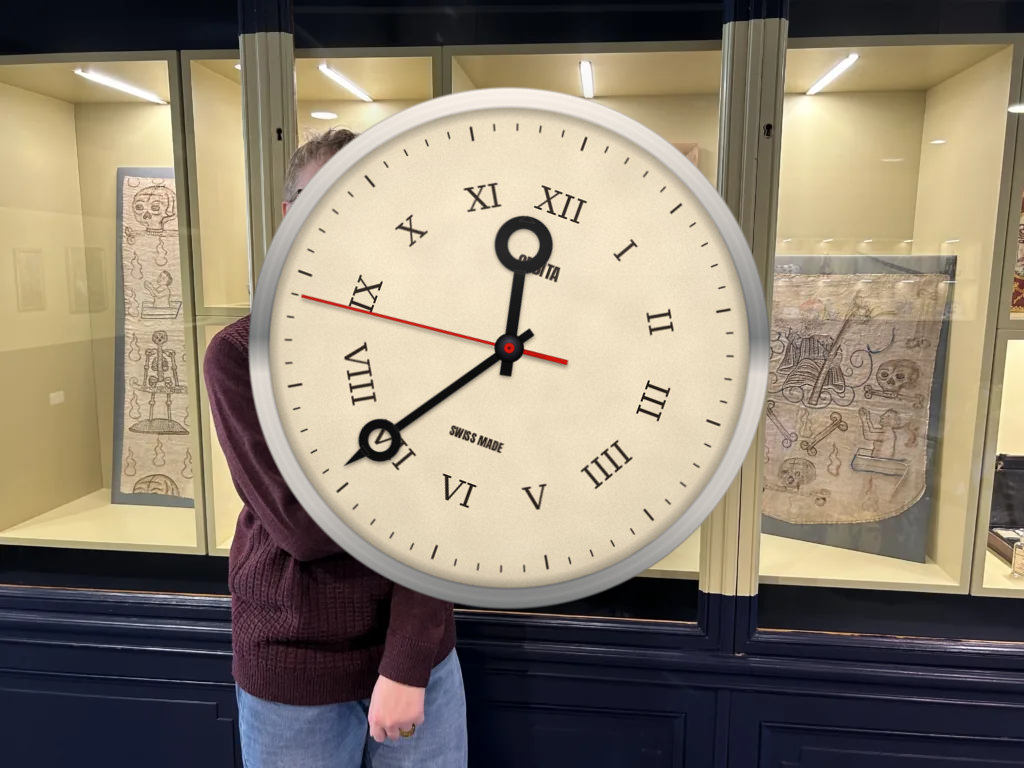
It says 11 h 35 min 44 s
